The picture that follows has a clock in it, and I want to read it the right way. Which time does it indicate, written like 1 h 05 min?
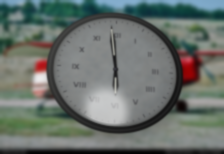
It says 5 h 59 min
